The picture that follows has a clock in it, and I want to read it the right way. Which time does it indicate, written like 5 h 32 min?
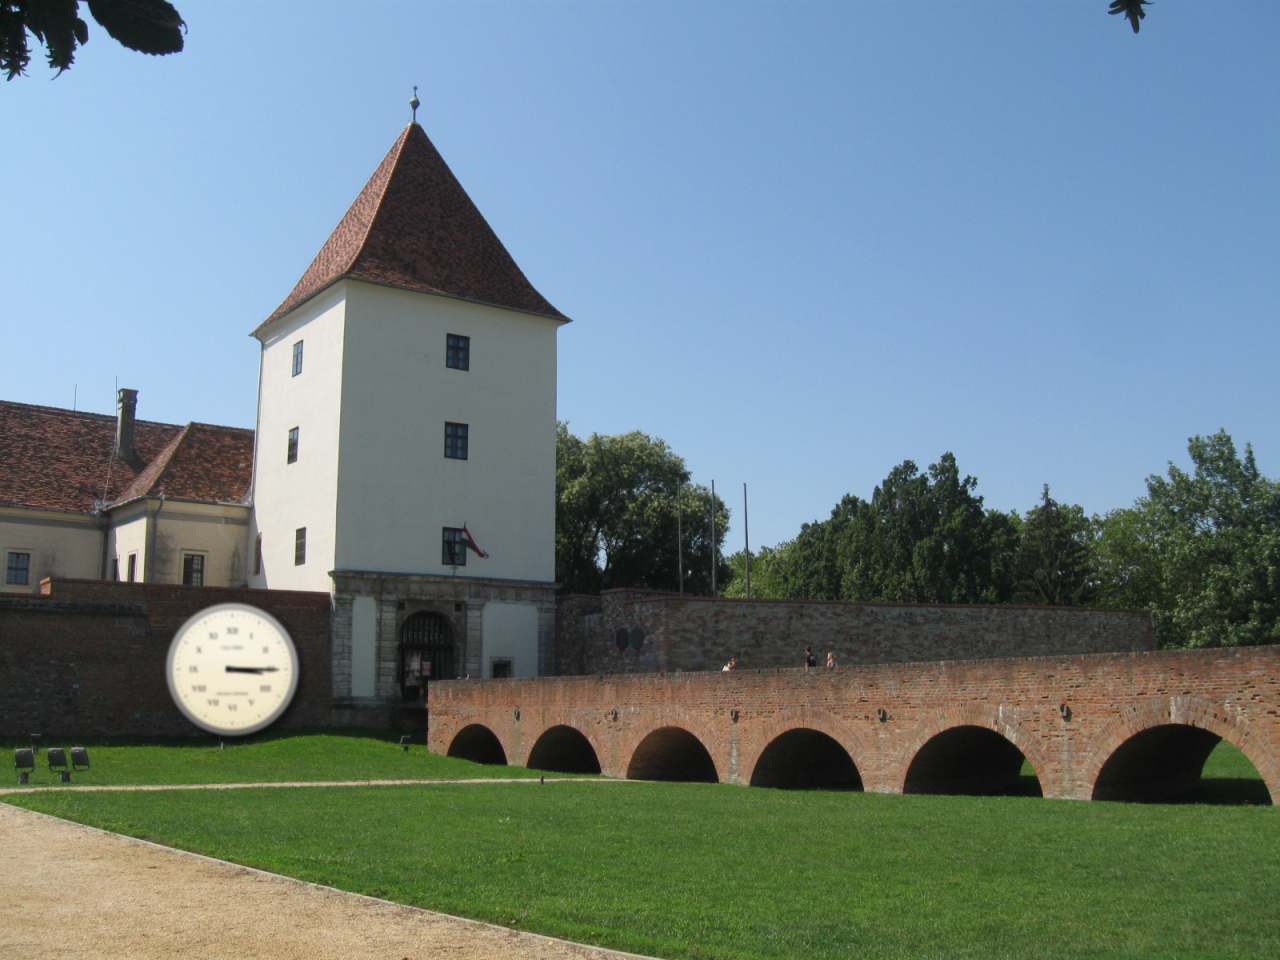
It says 3 h 15 min
